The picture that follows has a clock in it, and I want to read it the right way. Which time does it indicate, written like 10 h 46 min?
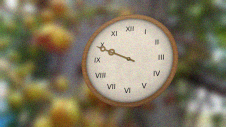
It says 9 h 49 min
